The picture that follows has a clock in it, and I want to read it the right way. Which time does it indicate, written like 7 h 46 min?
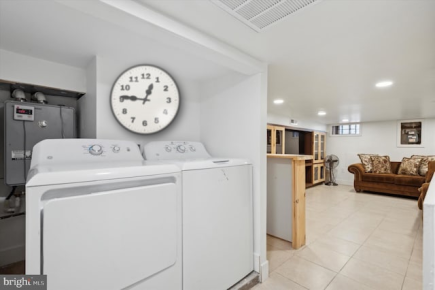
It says 12 h 46 min
